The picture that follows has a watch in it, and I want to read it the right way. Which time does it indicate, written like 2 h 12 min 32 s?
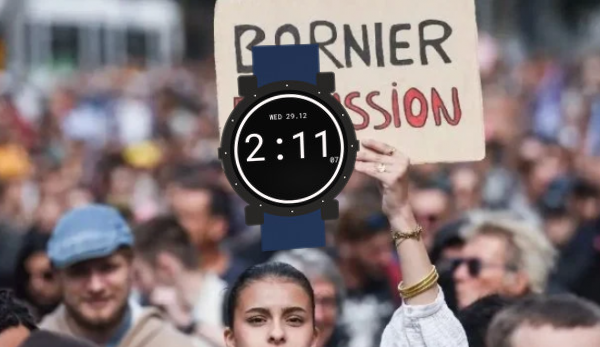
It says 2 h 11 min 07 s
